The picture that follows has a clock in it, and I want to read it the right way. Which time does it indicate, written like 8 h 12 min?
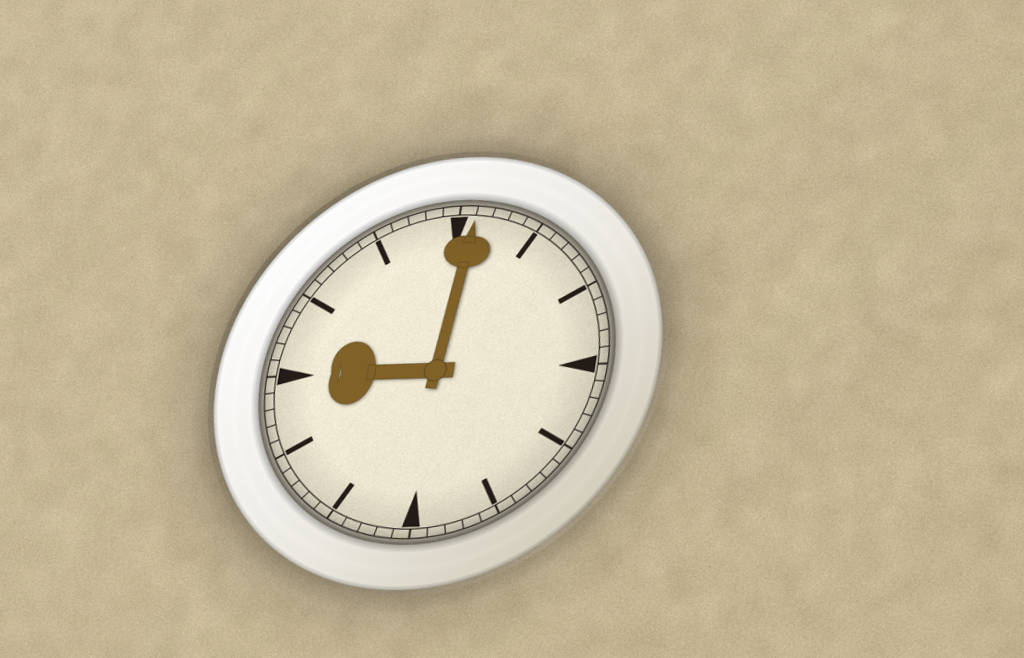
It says 9 h 01 min
